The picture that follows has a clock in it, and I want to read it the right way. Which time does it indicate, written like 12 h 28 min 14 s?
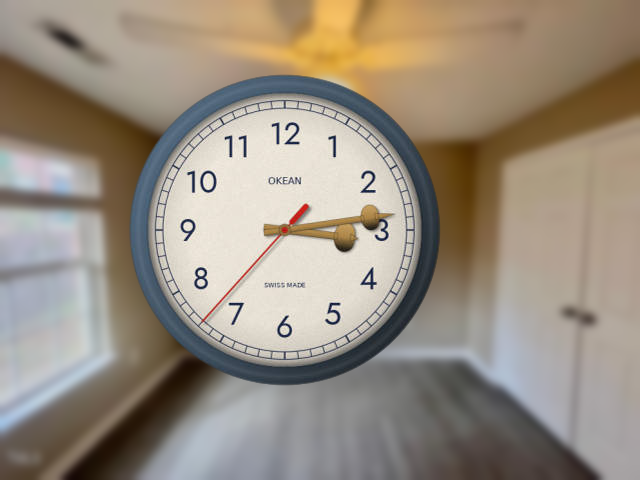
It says 3 h 13 min 37 s
